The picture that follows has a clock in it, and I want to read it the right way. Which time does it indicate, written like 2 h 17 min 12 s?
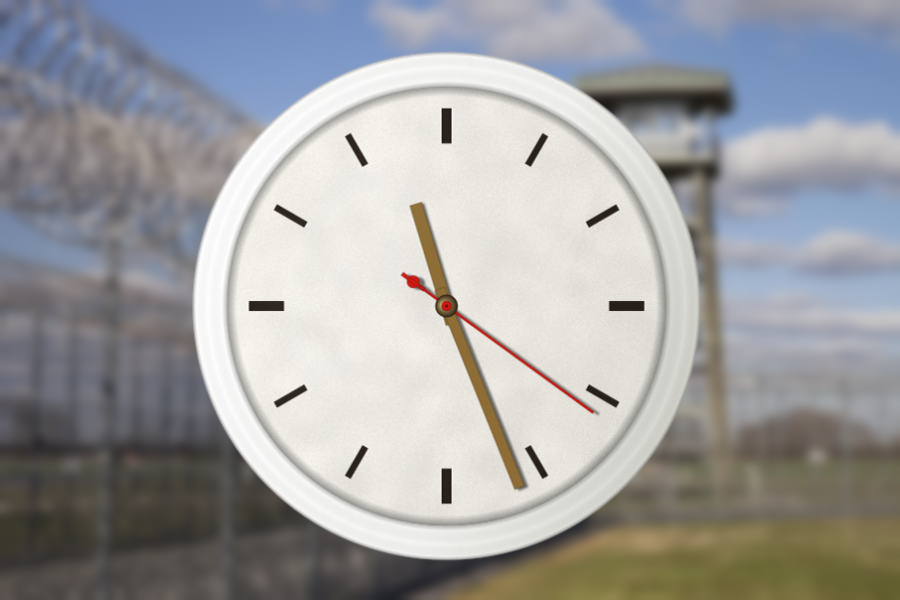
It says 11 h 26 min 21 s
